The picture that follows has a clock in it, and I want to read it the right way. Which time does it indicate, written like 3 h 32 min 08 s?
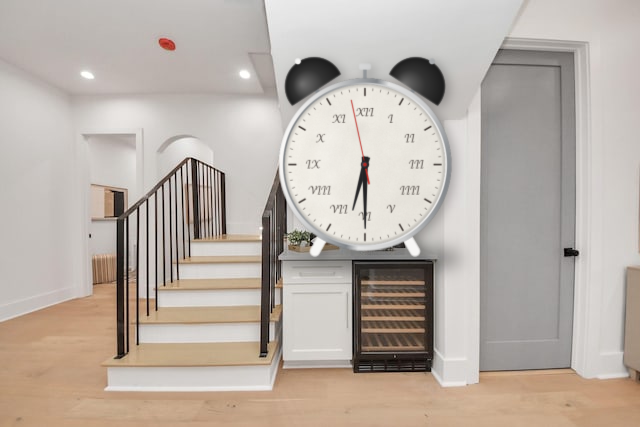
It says 6 h 29 min 58 s
